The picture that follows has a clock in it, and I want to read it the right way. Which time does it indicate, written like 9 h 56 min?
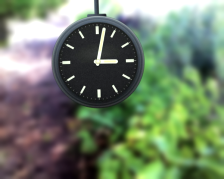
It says 3 h 02 min
